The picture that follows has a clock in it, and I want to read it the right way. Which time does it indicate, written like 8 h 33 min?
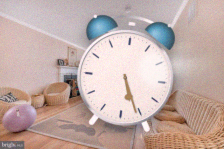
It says 5 h 26 min
